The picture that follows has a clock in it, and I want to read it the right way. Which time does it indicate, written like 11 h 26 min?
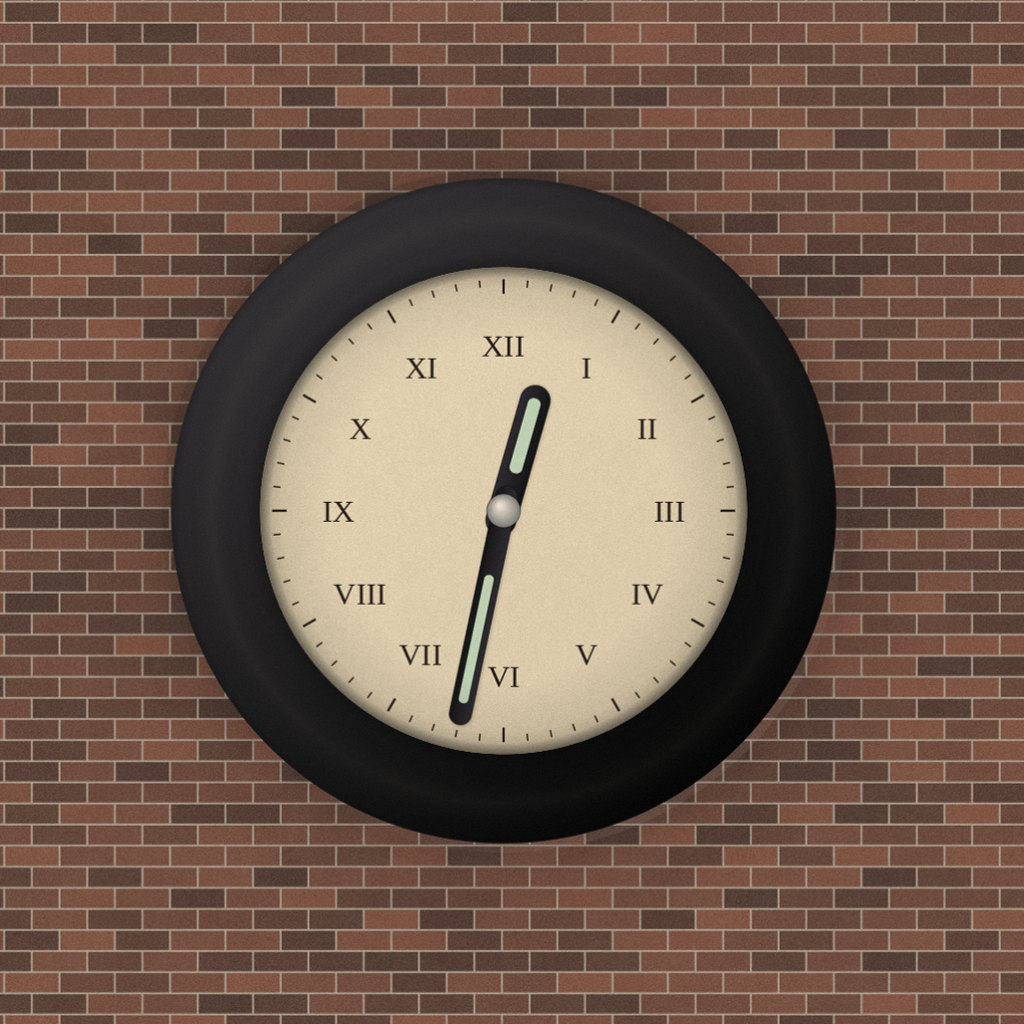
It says 12 h 32 min
